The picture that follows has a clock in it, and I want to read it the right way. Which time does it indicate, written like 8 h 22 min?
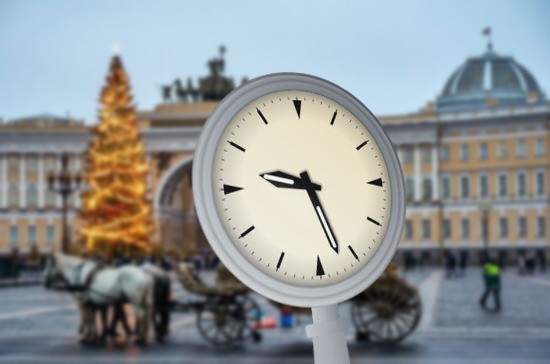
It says 9 h 27 min
